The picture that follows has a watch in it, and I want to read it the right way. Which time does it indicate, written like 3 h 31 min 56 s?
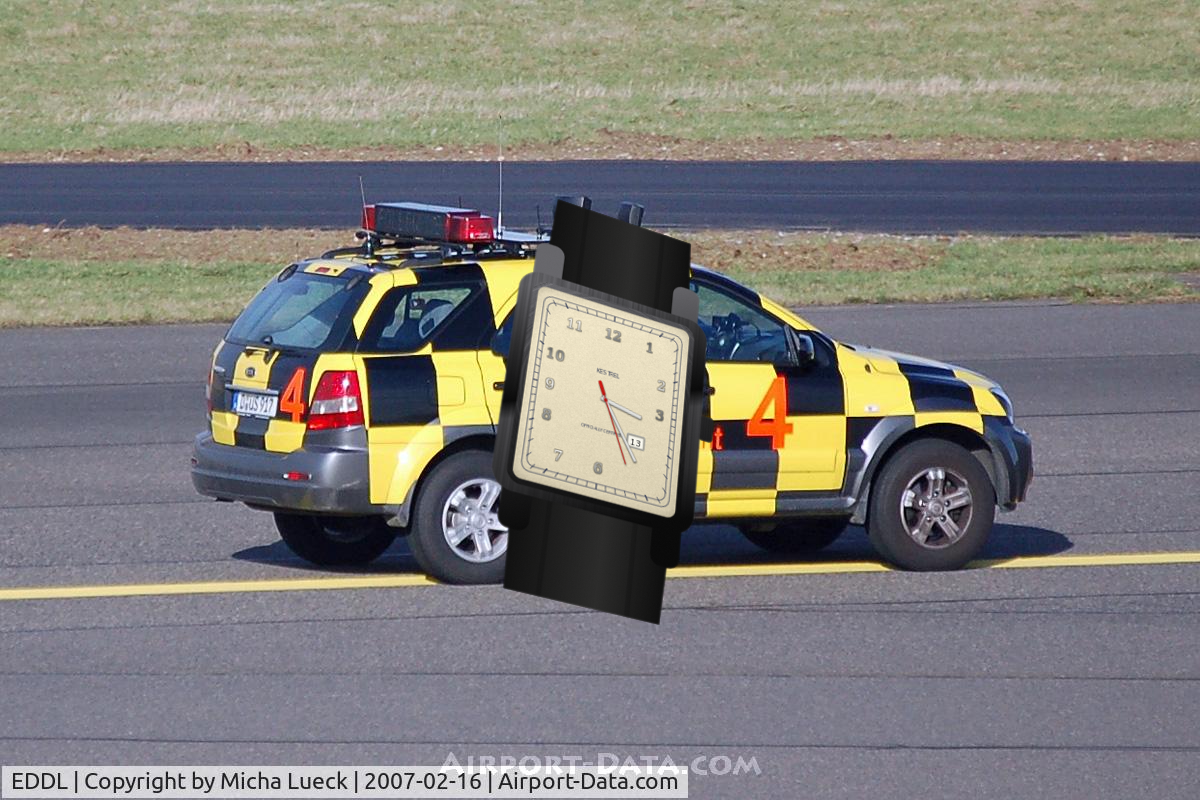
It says 3 h 24 min 26 s
